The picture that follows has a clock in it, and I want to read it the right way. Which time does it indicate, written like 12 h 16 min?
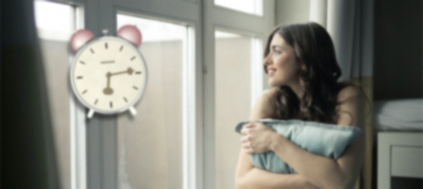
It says 6 h 14 min
